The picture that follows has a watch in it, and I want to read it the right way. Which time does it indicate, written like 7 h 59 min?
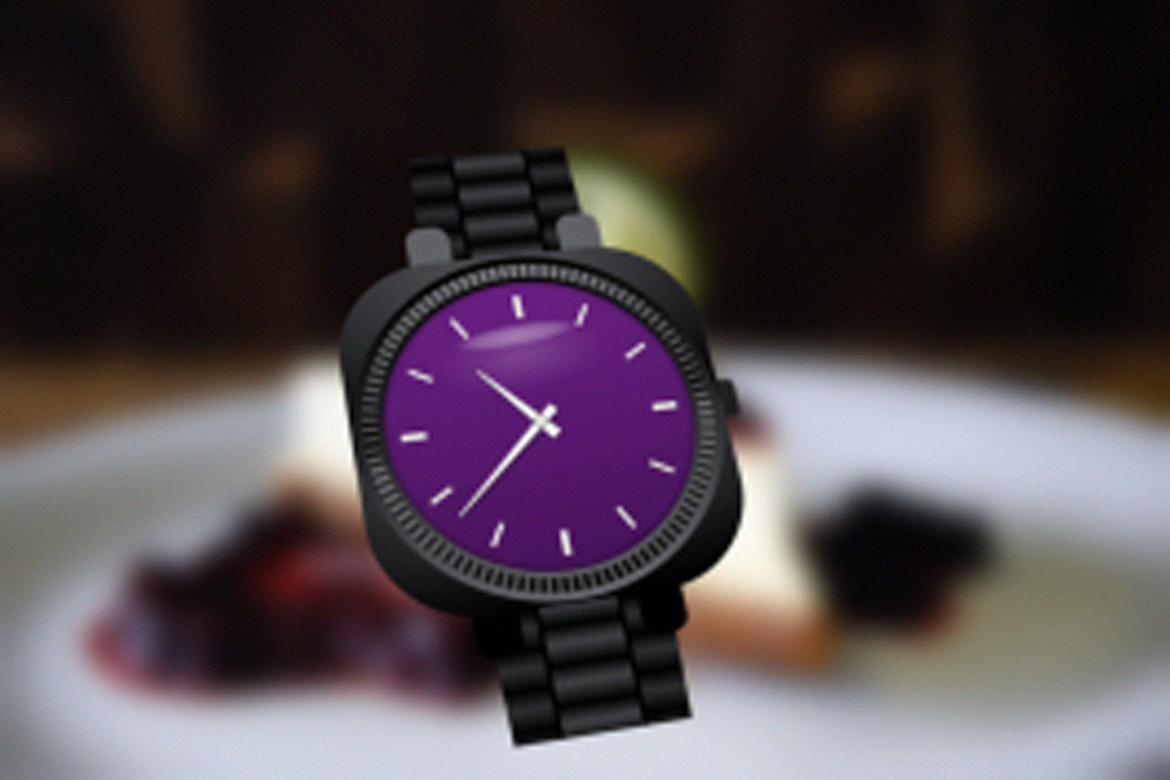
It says 10 h 38 min
